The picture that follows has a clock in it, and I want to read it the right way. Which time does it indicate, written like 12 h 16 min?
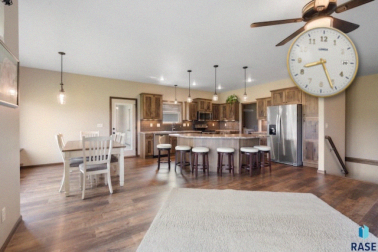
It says 8 h 26 min
